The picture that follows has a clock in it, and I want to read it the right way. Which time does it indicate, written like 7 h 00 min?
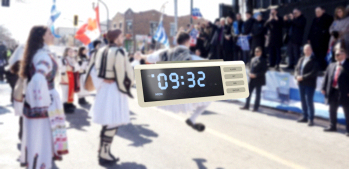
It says 9 h 32 min
